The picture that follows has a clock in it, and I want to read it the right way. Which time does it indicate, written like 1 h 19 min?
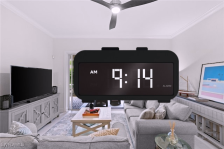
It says 9 h 14 min
